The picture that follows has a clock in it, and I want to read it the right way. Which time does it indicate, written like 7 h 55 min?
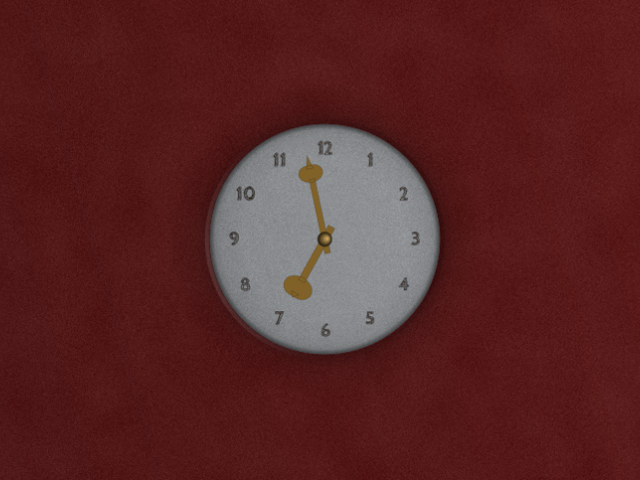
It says 6 h 58 min
